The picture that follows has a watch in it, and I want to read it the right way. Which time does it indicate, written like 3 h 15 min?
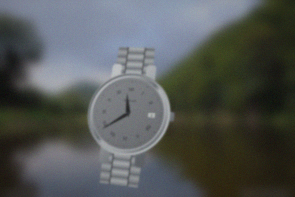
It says 11 h 39 min
